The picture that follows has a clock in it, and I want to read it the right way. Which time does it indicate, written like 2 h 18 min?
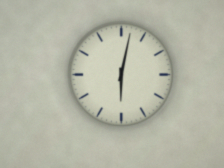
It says 6 h 02 min
